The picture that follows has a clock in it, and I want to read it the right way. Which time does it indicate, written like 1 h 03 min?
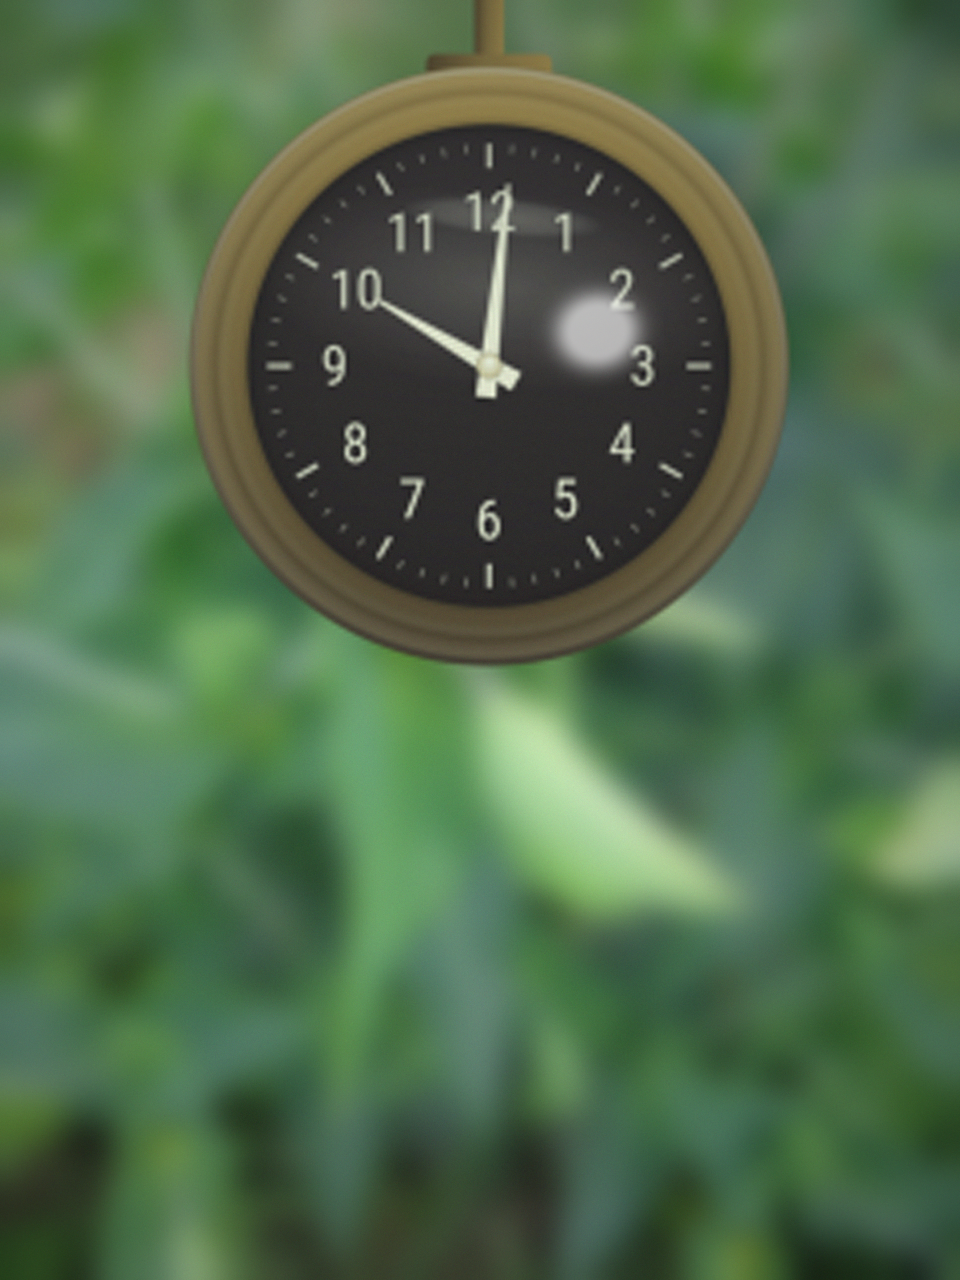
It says 10 h 01 min
